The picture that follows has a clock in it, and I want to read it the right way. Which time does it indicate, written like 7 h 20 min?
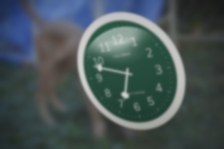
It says 6 h 48 min
